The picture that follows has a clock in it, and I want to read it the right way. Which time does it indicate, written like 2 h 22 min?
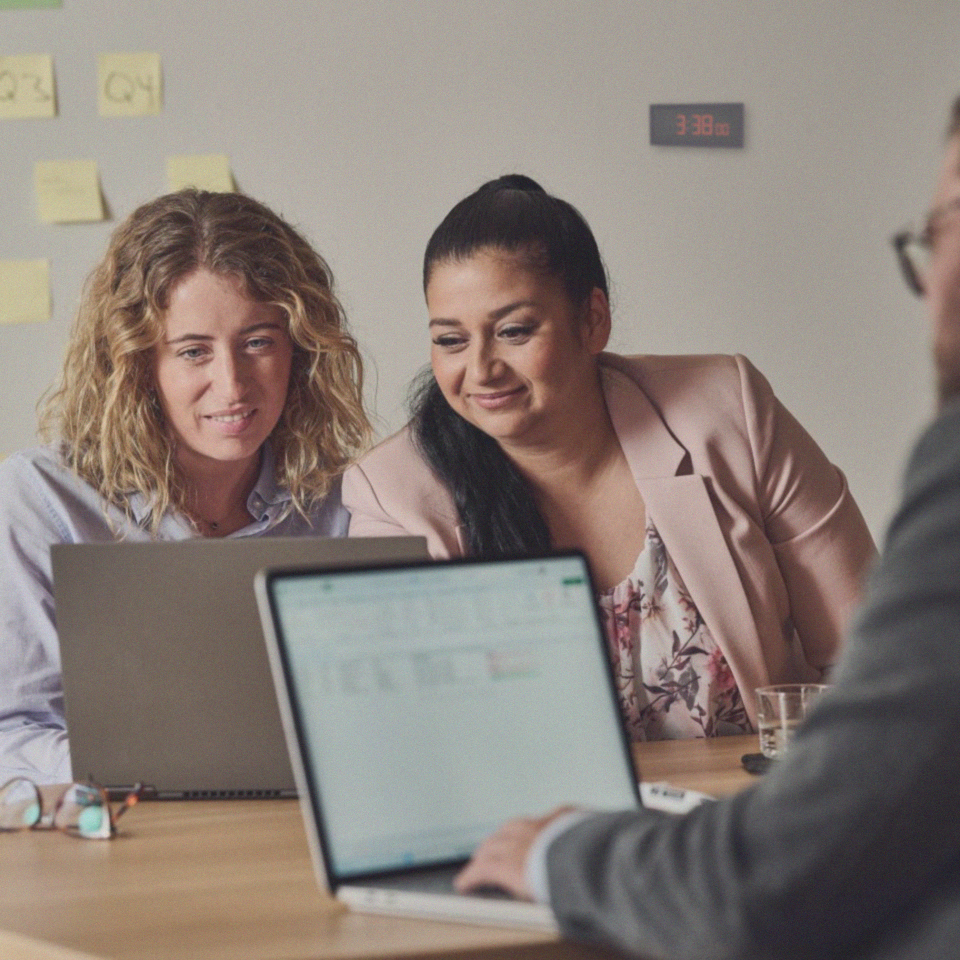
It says 3 h 38 min
